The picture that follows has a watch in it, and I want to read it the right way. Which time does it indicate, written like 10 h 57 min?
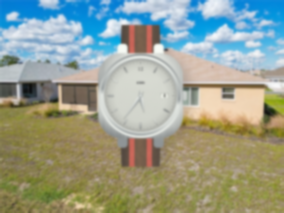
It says 5 h 36 min
